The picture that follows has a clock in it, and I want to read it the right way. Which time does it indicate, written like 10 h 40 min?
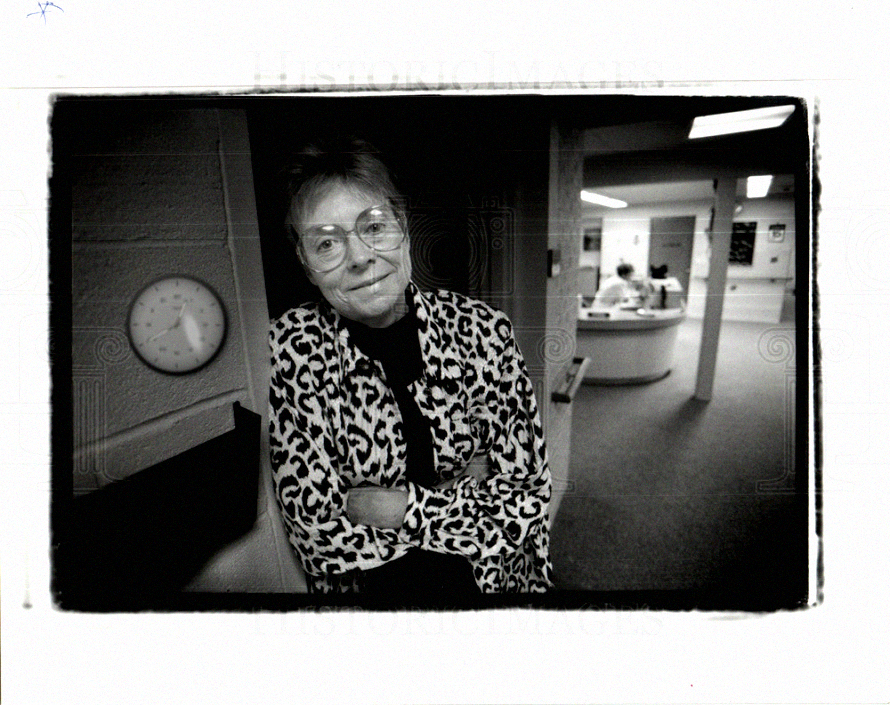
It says 12 h 40 min
